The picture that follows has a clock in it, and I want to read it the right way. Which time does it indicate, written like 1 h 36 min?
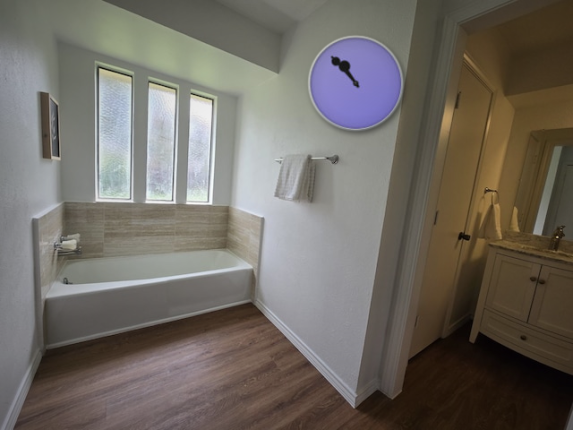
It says 10 h 53 min
